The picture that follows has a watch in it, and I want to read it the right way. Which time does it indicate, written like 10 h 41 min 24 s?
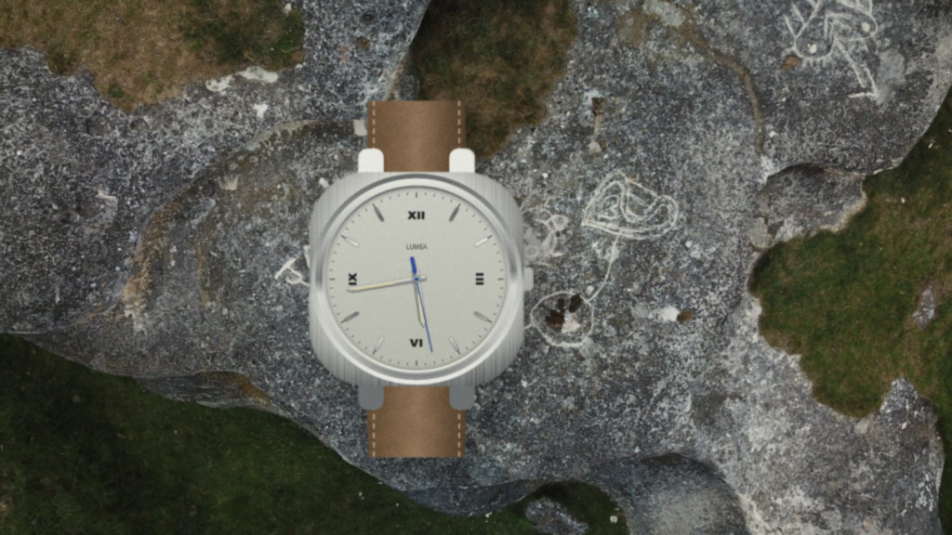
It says 5 h 43 min 28 s
